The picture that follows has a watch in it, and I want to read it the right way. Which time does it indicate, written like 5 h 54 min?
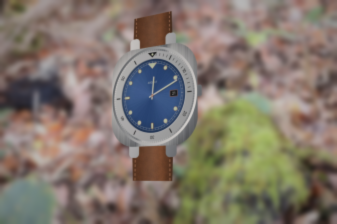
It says 12 h 11 min
